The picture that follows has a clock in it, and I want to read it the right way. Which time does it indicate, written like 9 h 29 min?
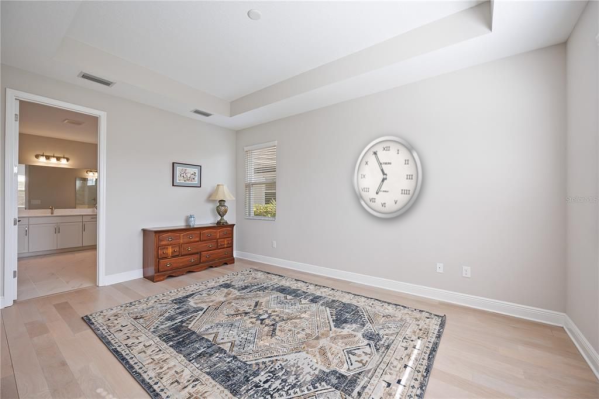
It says 6 h 55 min
